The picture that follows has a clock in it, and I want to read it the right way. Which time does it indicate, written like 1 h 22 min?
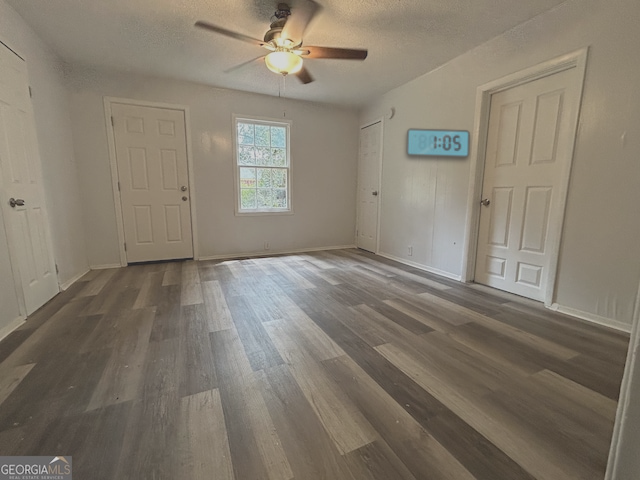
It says 1 h 05 min
